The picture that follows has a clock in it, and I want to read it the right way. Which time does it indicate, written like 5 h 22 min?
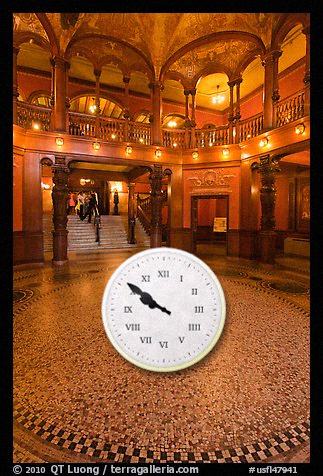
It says 9 h 51 min
